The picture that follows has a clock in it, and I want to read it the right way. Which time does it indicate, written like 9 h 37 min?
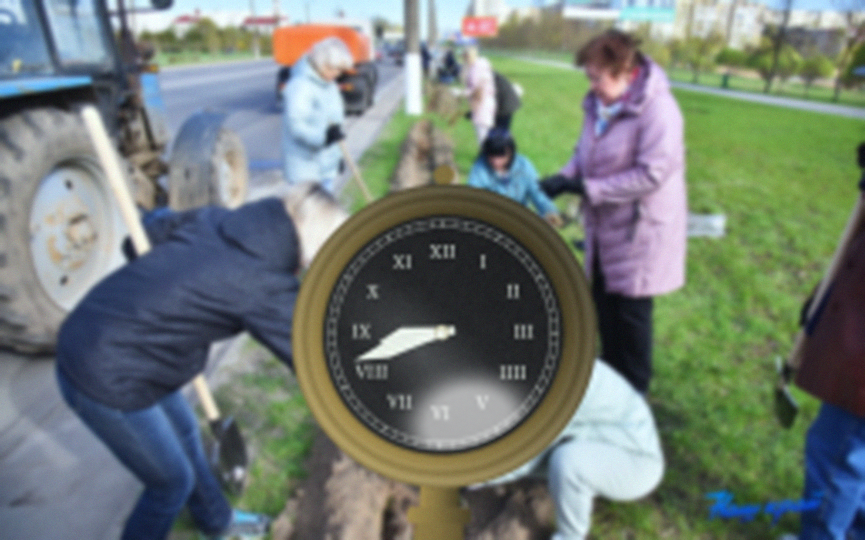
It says 8 h 42 min
